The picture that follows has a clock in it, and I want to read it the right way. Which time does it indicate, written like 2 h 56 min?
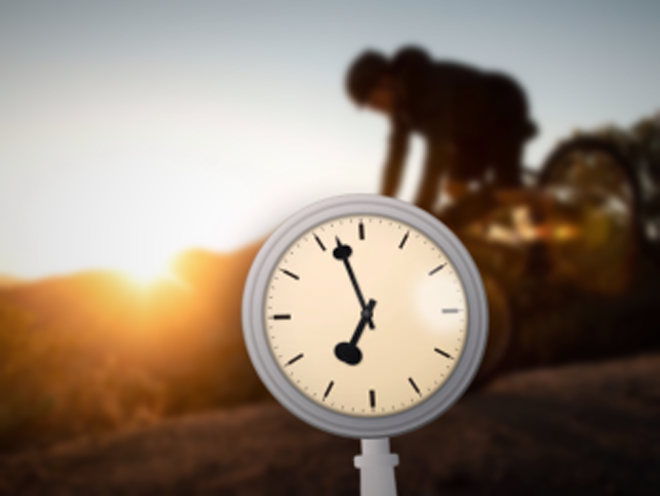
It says 6 h 57 min
